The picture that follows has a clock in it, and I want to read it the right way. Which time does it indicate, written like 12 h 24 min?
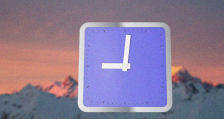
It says 9 h 01 min
